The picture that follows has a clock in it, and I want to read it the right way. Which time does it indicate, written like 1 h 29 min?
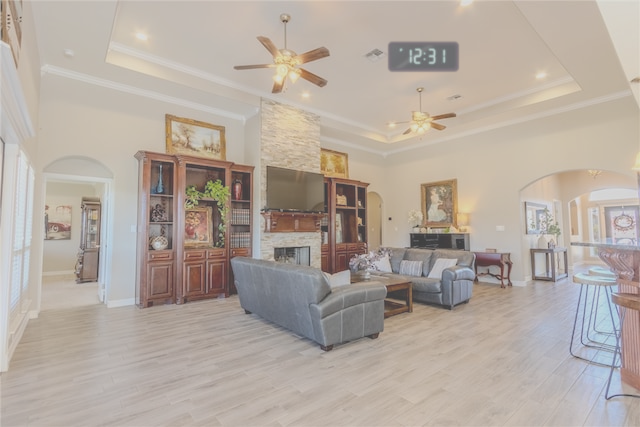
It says 12 h 31 min
